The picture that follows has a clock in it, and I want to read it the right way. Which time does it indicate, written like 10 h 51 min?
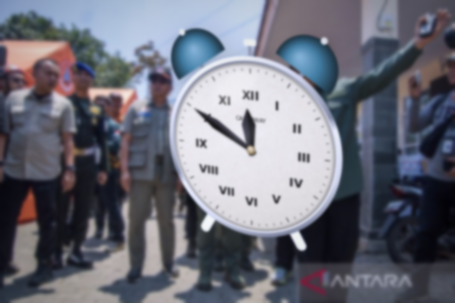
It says 11 h 50 min
